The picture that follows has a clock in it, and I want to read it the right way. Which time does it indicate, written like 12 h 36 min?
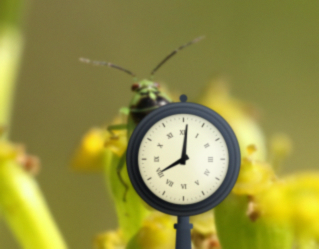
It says 8 h 01 min
